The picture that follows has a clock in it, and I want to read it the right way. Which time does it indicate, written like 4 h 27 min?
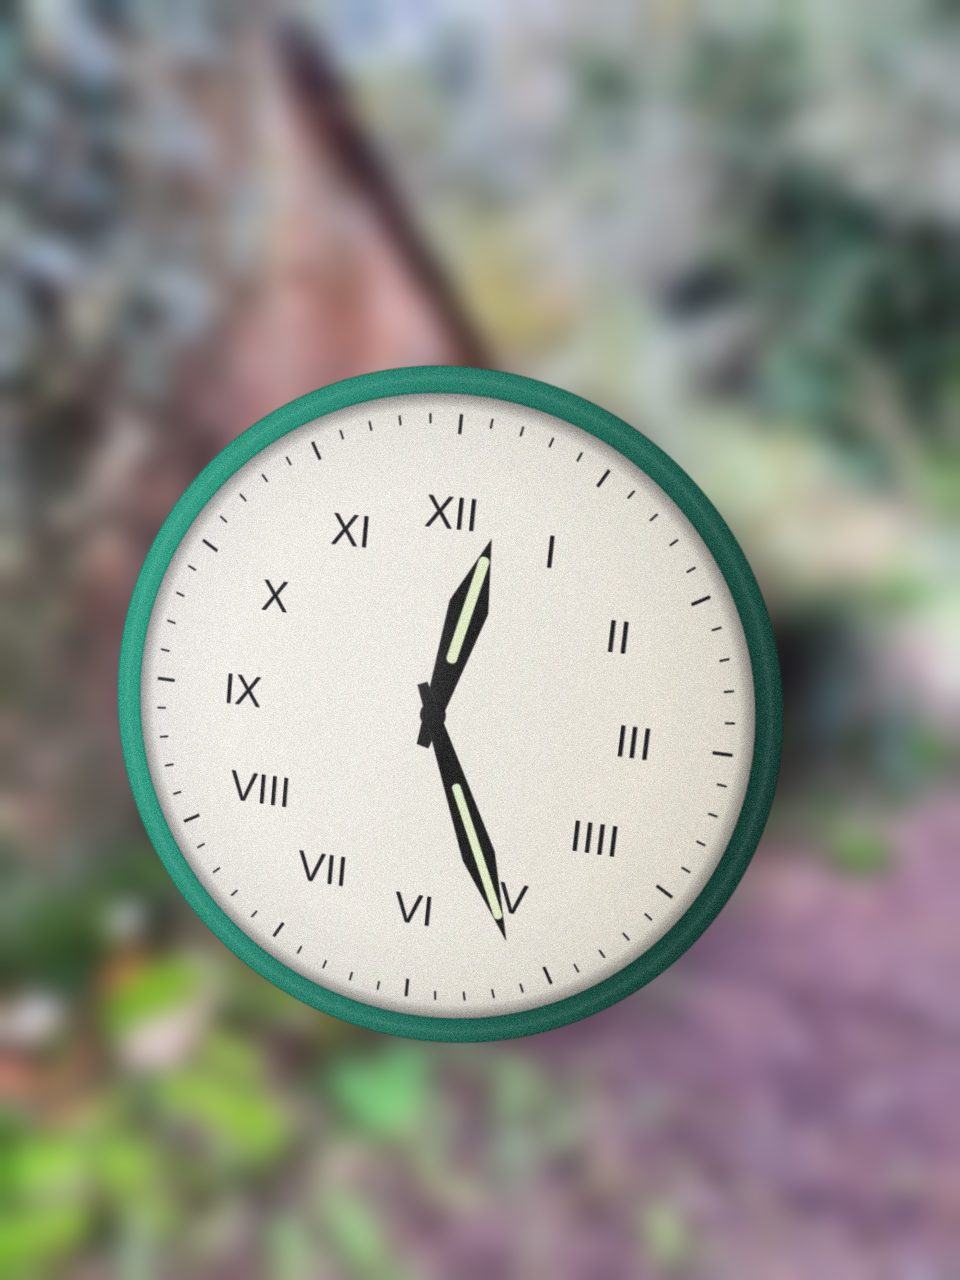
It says 12 h 26 min
